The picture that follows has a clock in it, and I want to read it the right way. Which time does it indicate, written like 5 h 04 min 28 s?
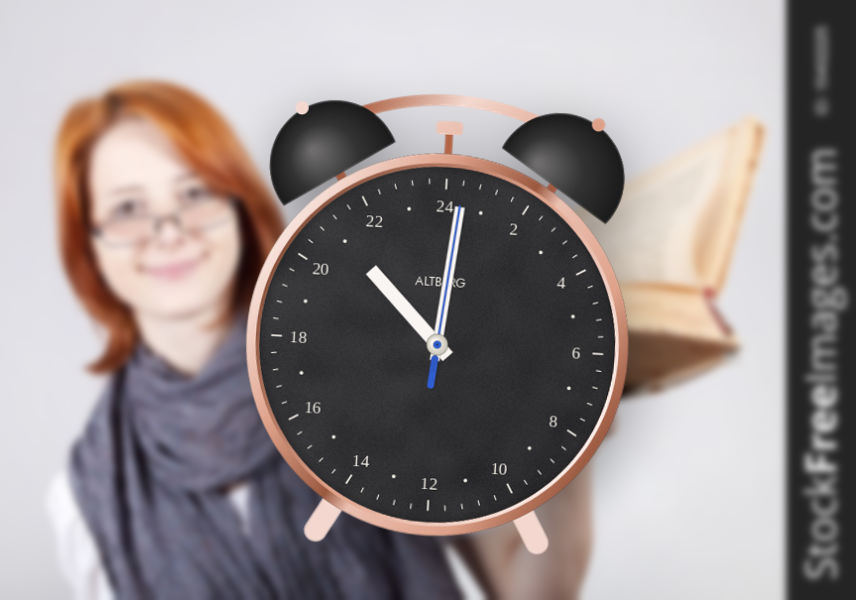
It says 21 h 01 min 01 s
